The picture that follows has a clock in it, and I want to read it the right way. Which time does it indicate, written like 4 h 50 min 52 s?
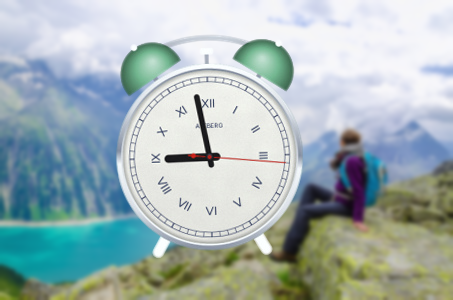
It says 8 h 58 min 16 s
